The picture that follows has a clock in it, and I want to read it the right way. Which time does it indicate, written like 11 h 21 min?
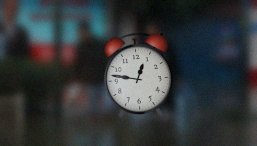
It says 12 h 47 min
